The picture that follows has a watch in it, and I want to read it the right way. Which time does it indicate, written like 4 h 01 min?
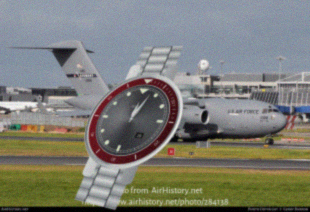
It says 12 h 03 min
